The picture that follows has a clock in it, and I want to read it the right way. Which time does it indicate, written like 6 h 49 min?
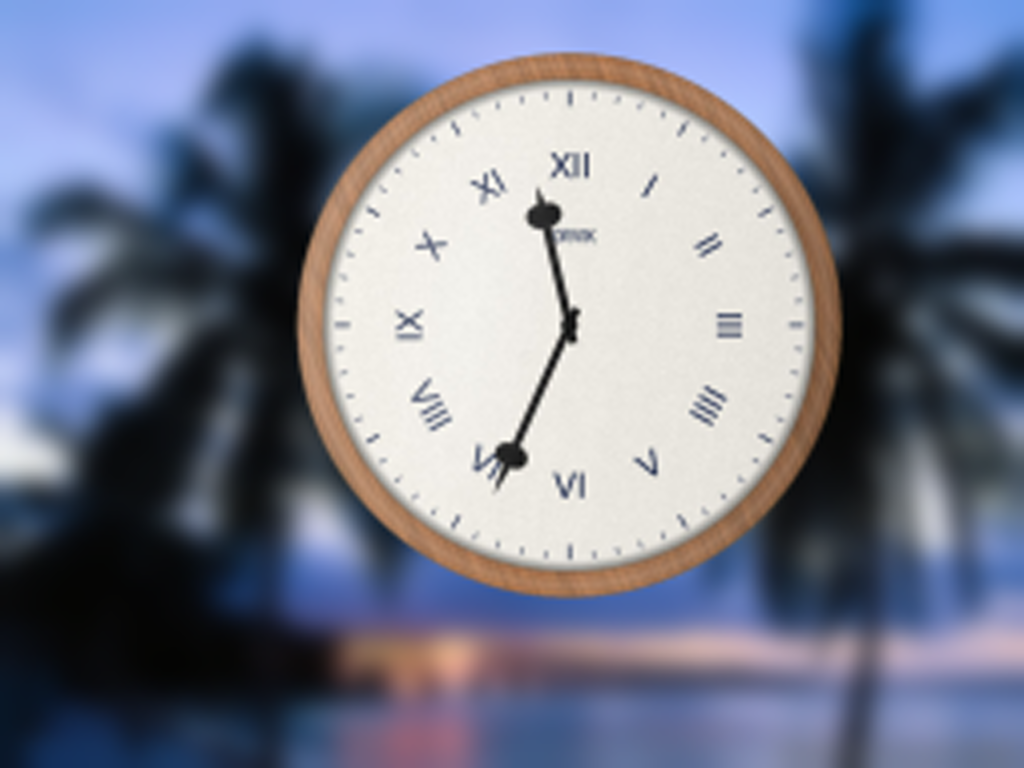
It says 11 h 34 min
